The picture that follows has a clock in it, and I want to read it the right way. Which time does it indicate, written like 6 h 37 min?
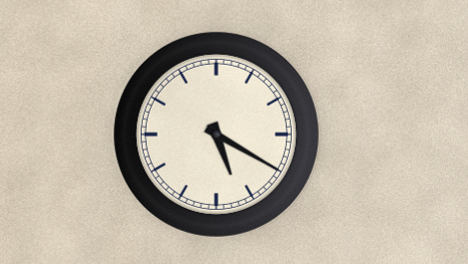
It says 5 h 20 min
